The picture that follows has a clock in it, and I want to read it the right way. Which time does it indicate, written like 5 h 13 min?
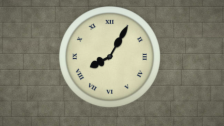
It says 8 h 05 min
